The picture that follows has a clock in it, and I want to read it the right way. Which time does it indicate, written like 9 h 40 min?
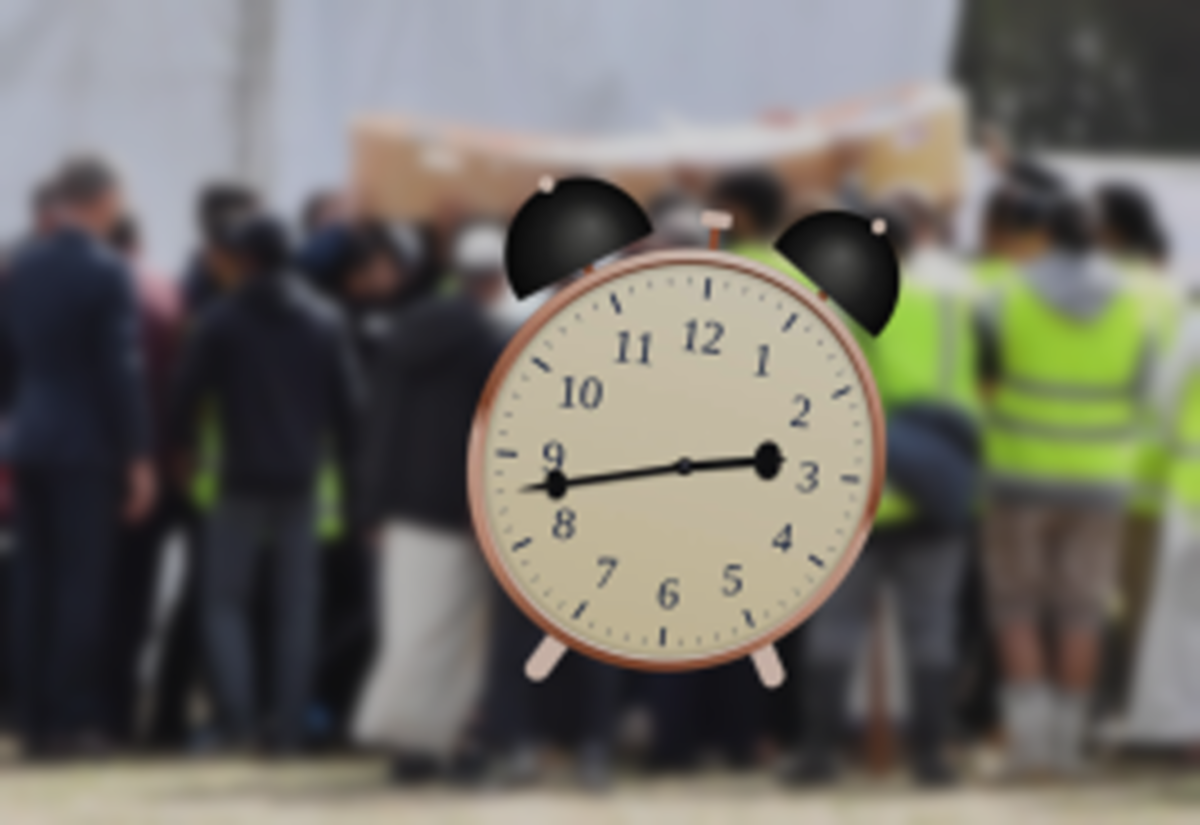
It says 2 h 43 min
